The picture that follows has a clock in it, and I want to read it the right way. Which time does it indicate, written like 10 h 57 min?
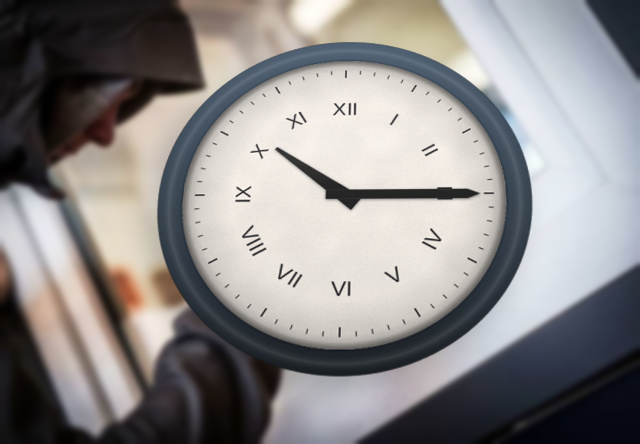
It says 10 h 15 min
